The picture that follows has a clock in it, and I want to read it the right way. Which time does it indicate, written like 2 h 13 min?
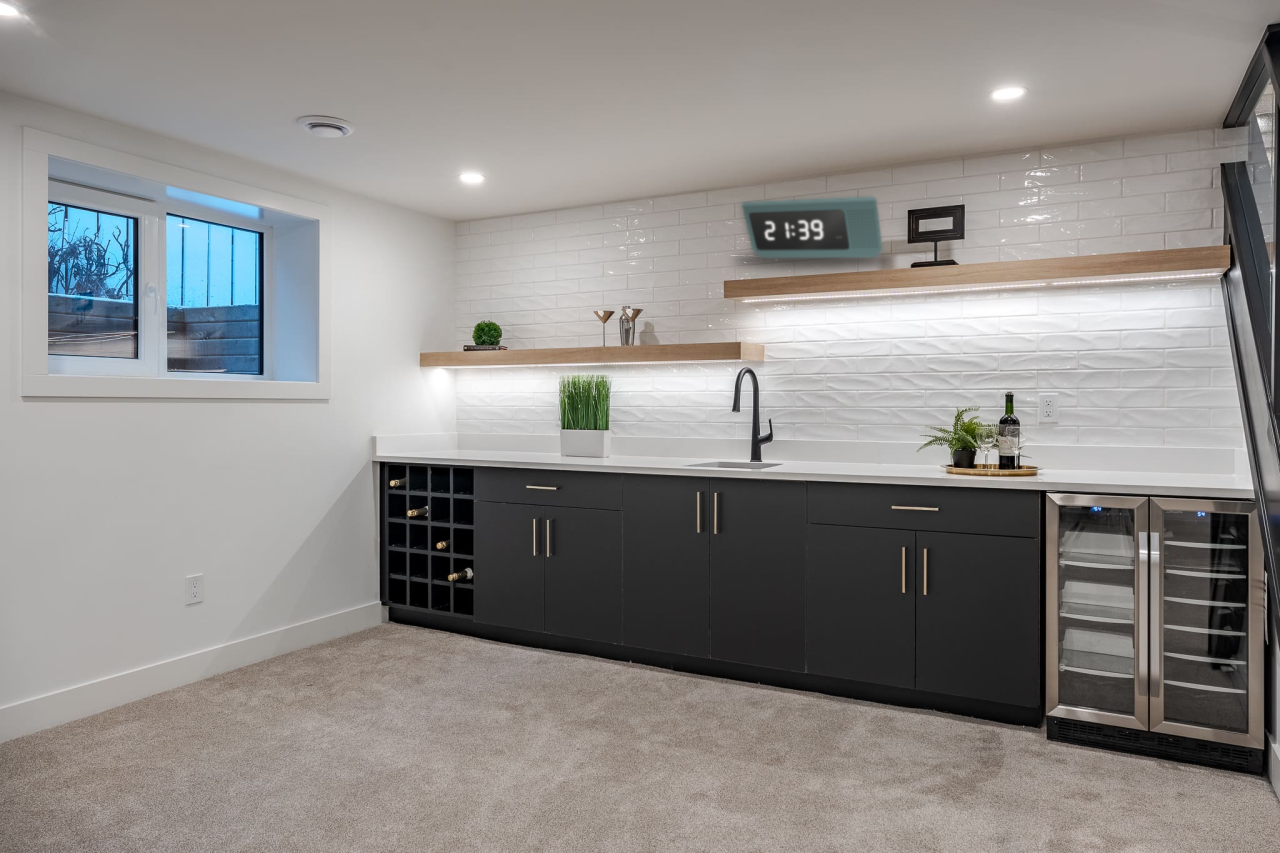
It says 21 h 39 min
